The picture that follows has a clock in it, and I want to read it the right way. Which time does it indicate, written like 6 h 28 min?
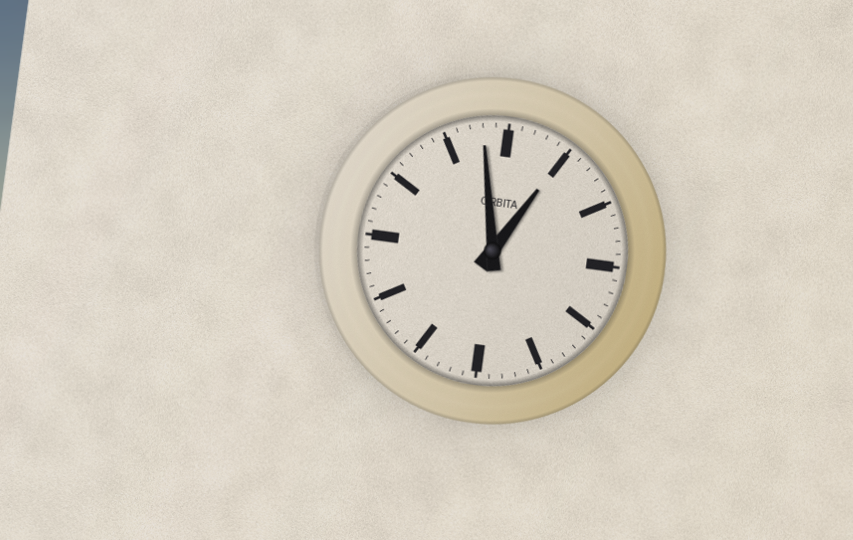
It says 12 h 58 min
